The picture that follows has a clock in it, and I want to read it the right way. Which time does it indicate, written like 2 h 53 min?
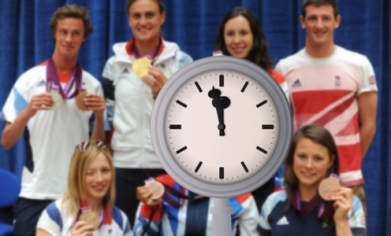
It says 11 h 58 min
